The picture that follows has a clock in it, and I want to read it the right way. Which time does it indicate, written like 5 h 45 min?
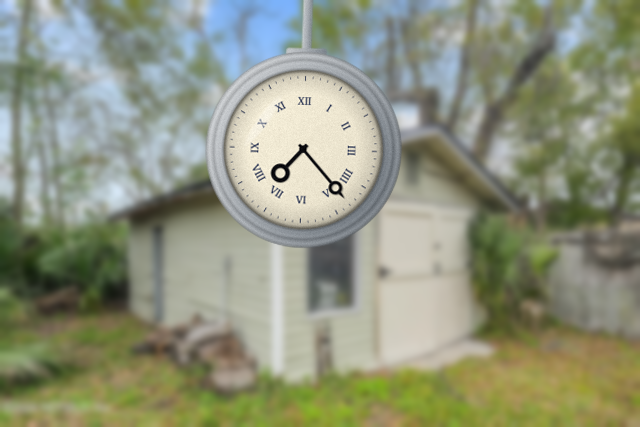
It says 7 h 23 min
